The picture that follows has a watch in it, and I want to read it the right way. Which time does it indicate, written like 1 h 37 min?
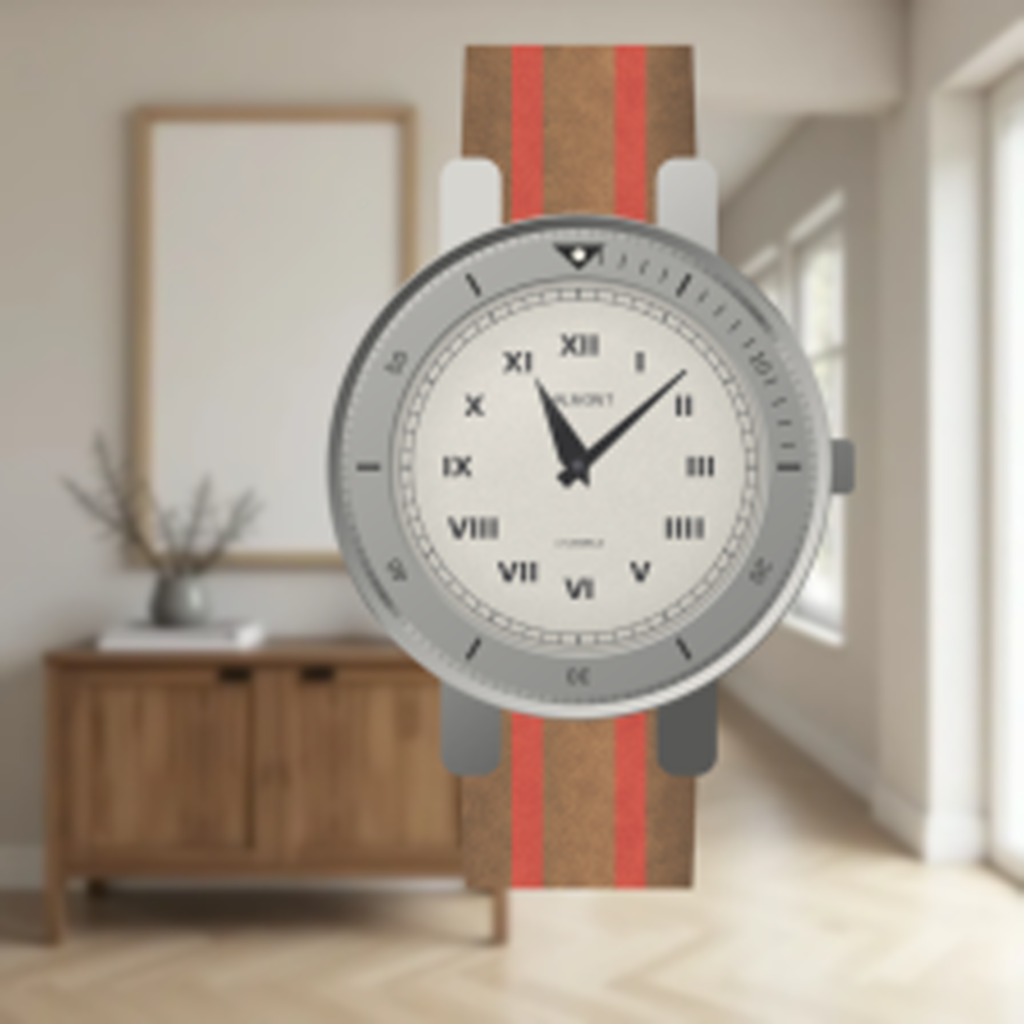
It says 11 h 08 min
